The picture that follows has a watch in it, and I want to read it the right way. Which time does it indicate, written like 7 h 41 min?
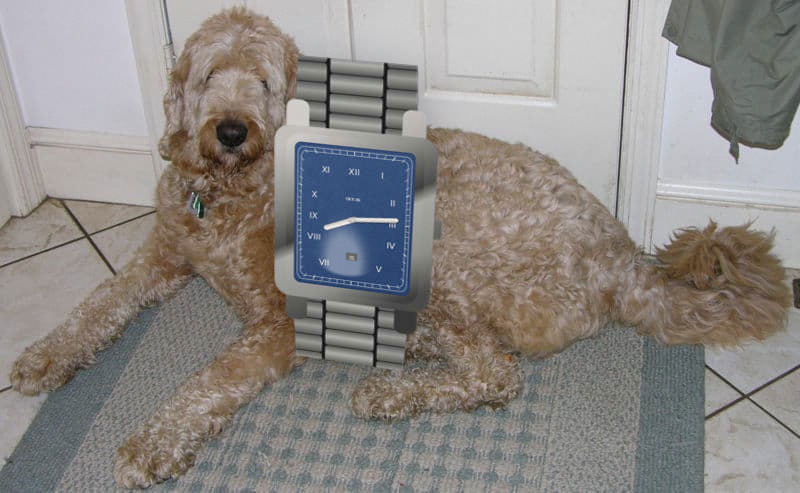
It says 8 h 14 min
